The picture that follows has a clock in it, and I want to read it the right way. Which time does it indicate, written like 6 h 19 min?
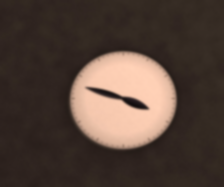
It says 3 h 48 min
